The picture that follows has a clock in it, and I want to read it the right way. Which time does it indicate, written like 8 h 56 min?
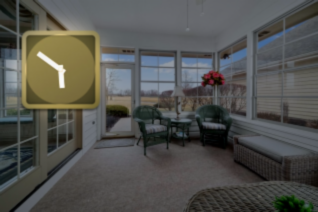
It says 5 h 51 min
